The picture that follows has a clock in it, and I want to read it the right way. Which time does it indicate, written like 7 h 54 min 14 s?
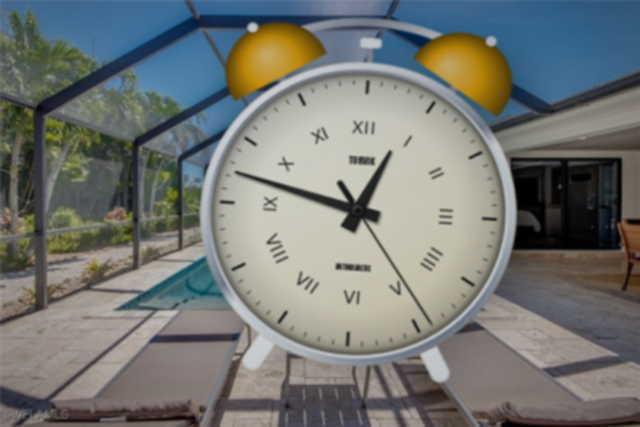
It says 12 h 47 min 24 s
